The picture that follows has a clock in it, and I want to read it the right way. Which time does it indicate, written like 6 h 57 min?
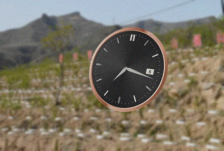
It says 7 h 17 min
